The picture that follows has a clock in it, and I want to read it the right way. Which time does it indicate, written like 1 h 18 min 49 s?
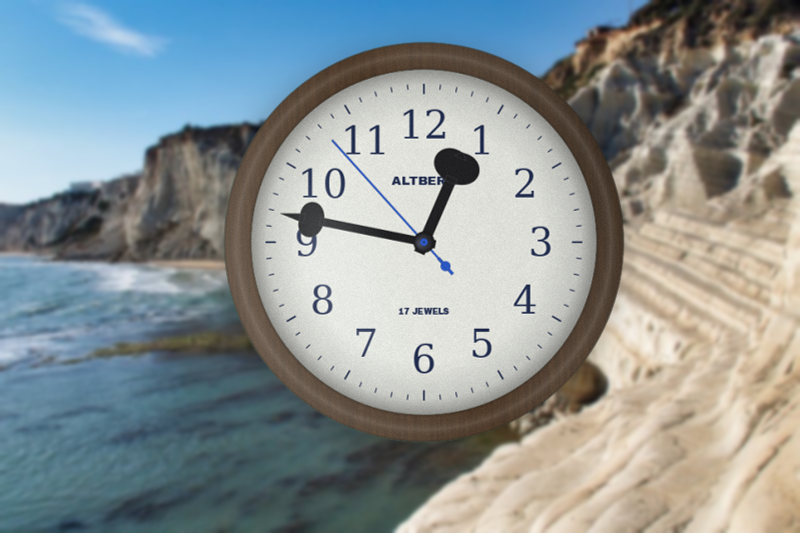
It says 12 h 46 min 53 s
